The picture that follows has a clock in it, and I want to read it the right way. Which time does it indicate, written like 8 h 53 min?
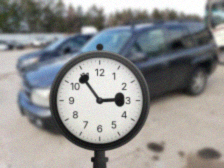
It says 2 h 54 min
